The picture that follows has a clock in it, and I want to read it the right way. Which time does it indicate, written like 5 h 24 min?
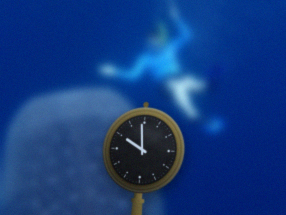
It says 9 h 59 min
